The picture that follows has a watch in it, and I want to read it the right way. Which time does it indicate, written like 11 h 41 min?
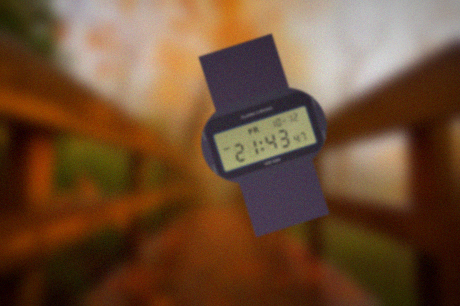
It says 21 h 43 min
